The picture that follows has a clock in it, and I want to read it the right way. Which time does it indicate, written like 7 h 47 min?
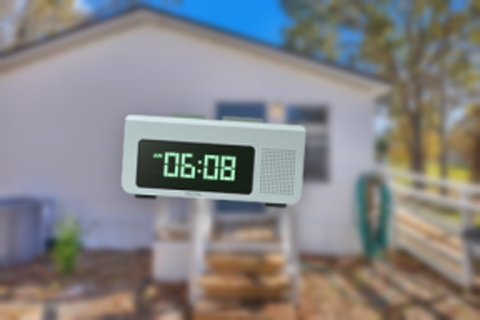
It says 6 h 08 min
